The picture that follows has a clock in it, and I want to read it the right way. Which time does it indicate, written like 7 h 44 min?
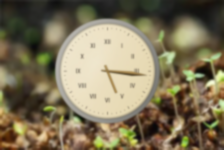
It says 5 h 16 min
